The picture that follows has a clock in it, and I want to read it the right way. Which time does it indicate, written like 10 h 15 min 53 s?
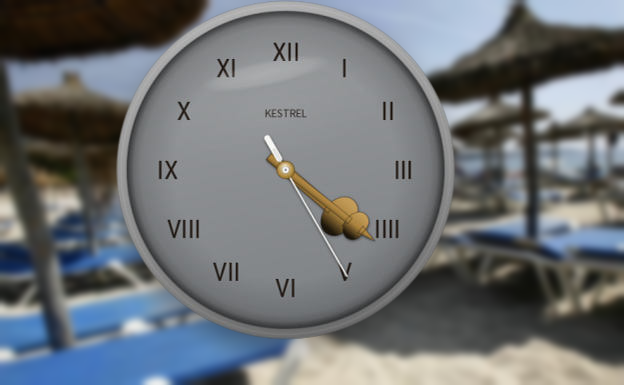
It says 4 h 21 min 25 s
